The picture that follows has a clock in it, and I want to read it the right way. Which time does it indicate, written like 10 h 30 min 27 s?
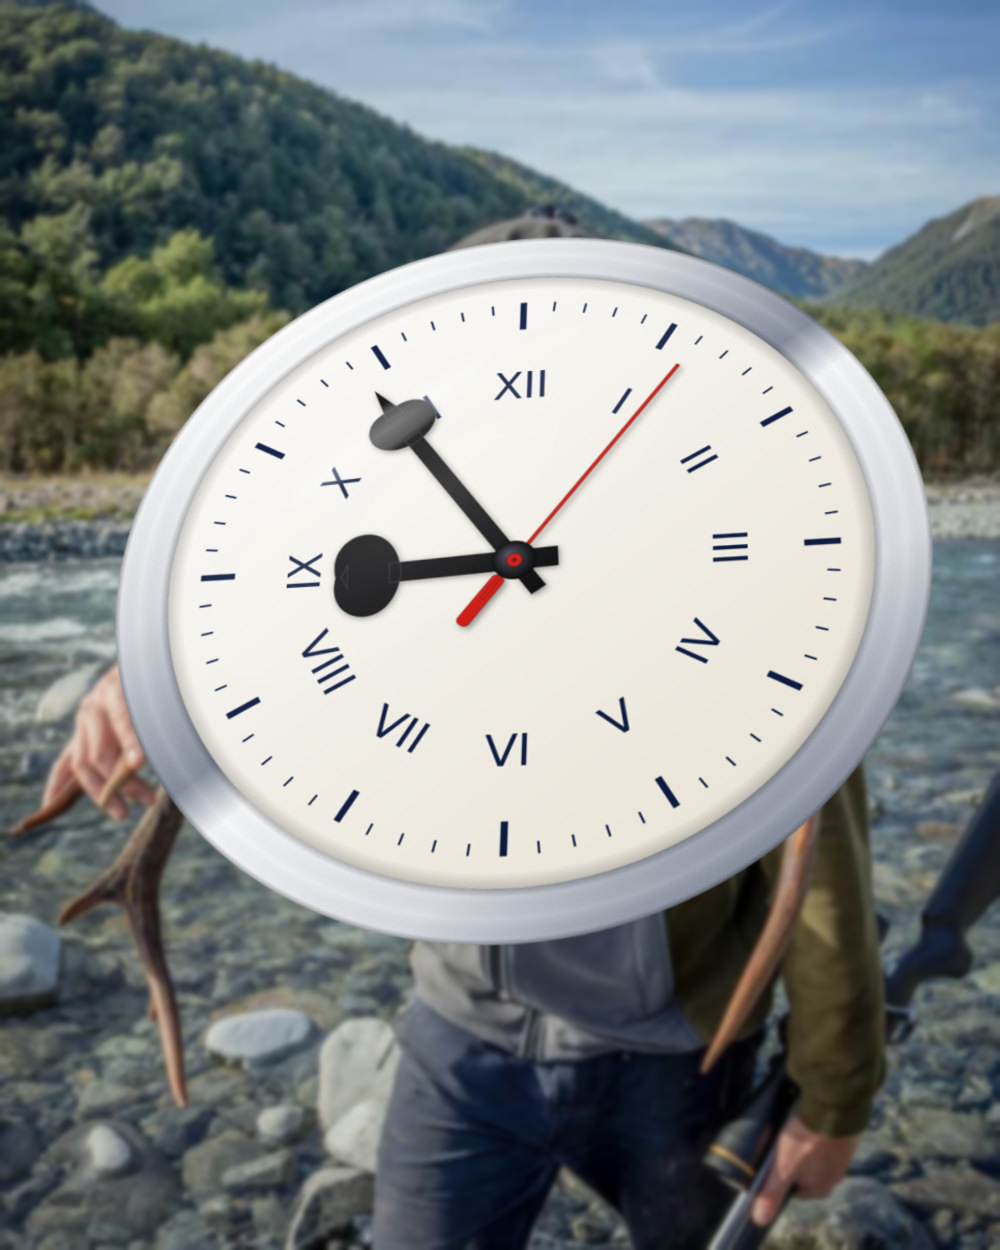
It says 8 h 54 min 06 s
